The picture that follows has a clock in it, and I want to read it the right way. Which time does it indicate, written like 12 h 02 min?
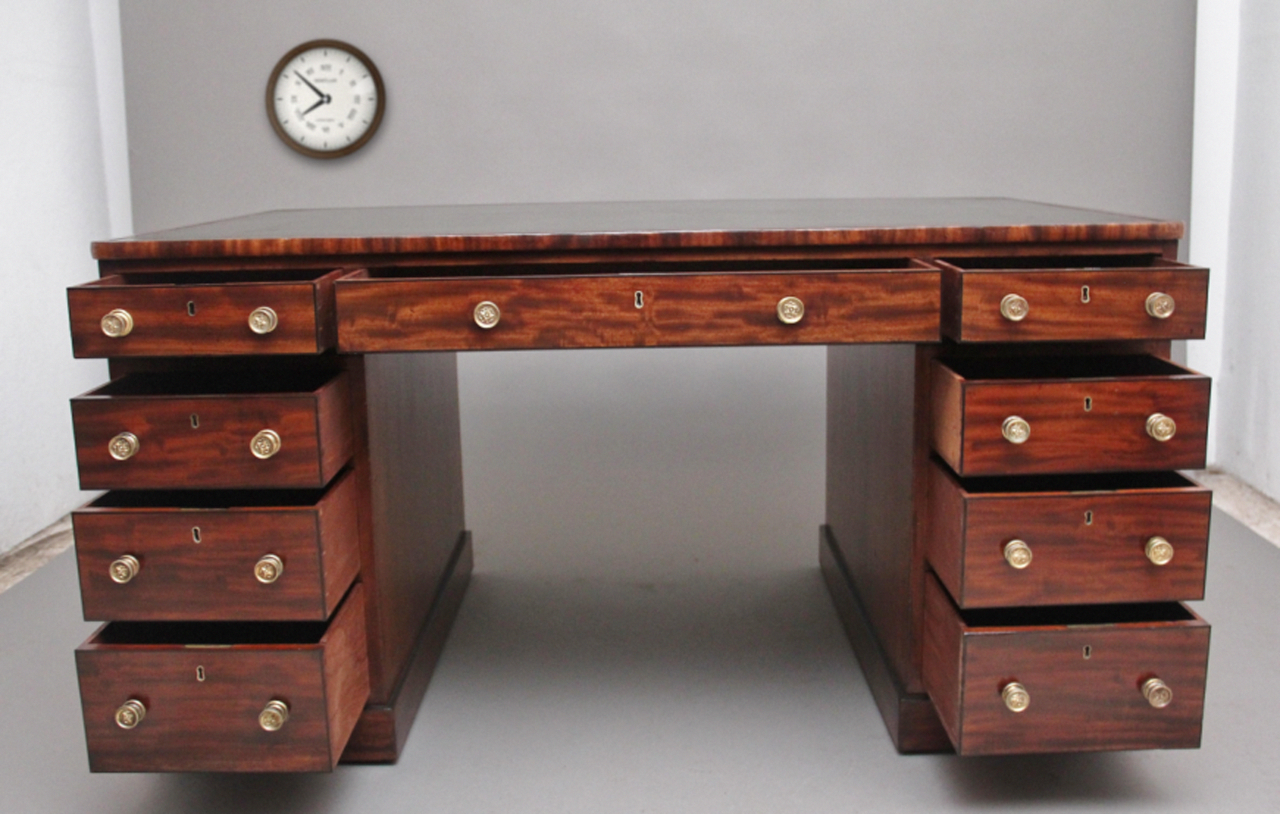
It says 7 h 52 min
